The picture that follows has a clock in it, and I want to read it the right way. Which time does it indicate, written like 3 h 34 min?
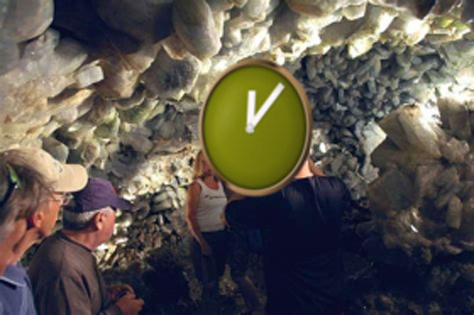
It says 12 h 07 min
